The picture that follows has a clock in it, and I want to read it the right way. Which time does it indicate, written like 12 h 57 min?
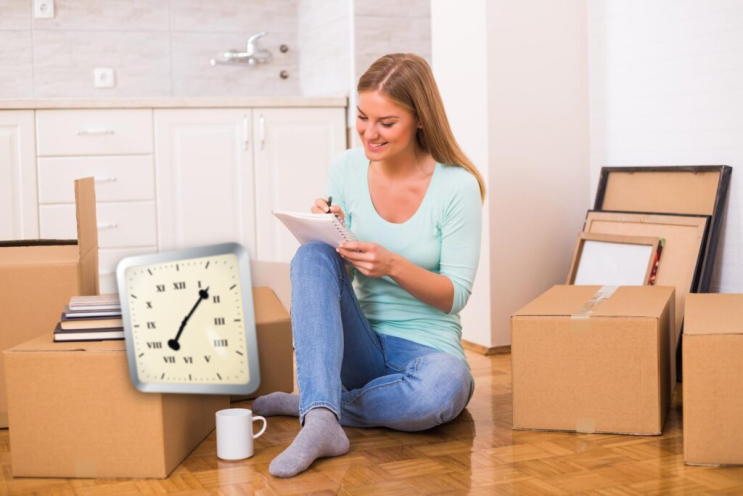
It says 7 h 07 min
